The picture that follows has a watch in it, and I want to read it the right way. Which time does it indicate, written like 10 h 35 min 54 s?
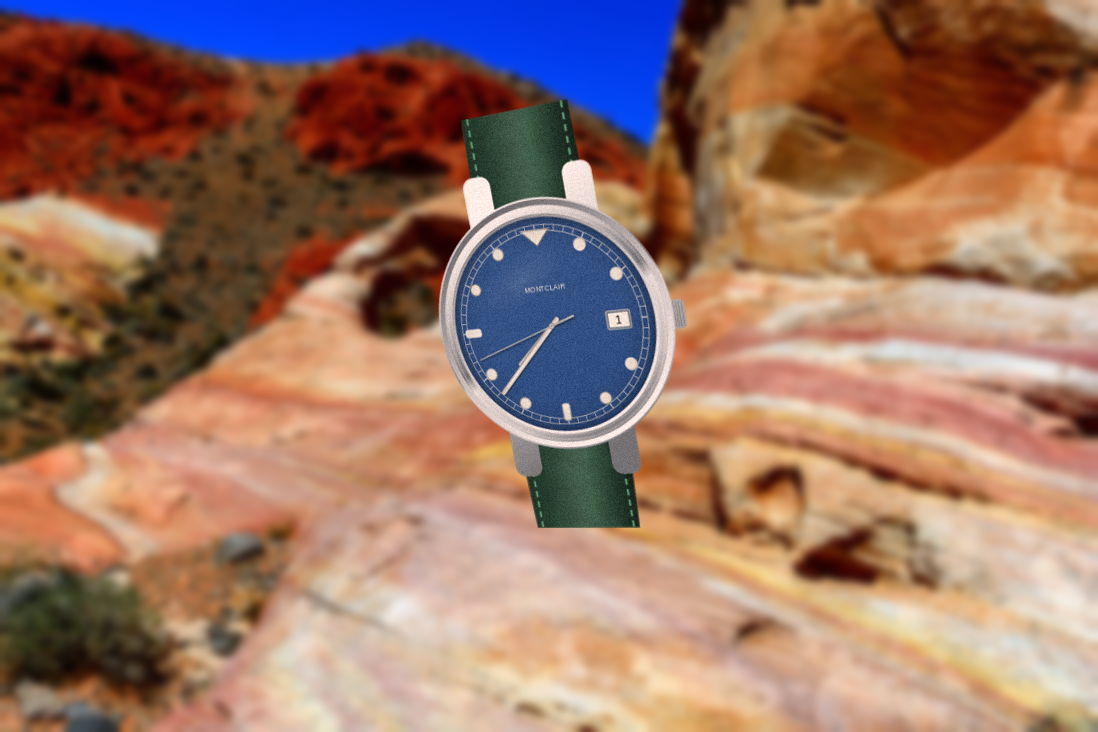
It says 7 h 37 min 42 s
